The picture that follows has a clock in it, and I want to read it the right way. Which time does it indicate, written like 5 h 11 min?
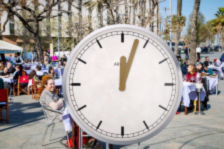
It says 12 h 03 min
